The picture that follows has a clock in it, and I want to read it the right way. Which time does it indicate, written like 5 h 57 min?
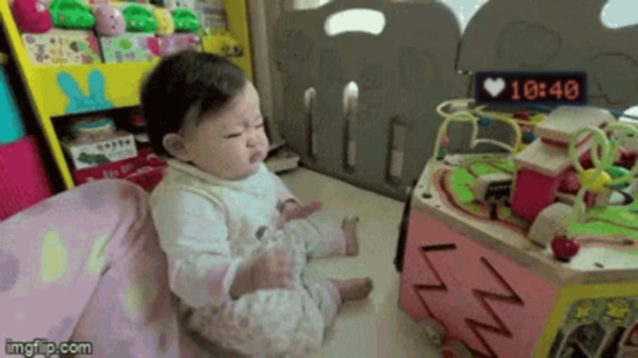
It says 10 h 40 min
